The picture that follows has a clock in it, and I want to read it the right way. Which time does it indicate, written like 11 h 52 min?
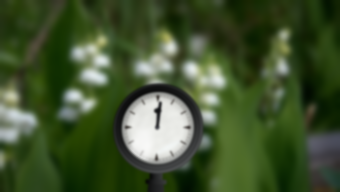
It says 12 h 01 min
